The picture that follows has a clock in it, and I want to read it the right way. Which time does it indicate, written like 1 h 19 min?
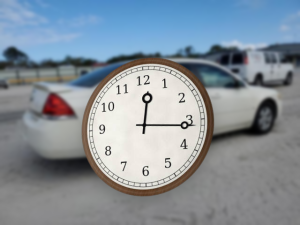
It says 12 h 16 min
